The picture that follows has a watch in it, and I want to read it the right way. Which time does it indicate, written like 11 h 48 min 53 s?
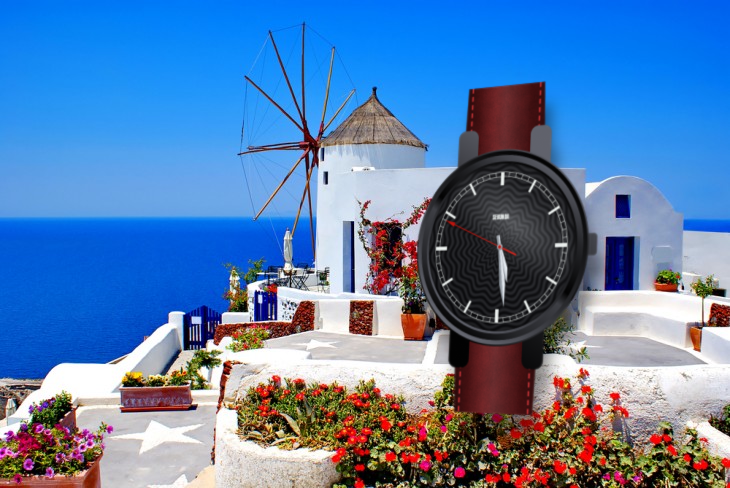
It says 5 h 28 min 49 s
